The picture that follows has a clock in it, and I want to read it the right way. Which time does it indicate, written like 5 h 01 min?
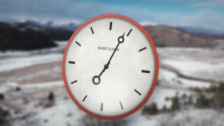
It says 7 h 04 min
